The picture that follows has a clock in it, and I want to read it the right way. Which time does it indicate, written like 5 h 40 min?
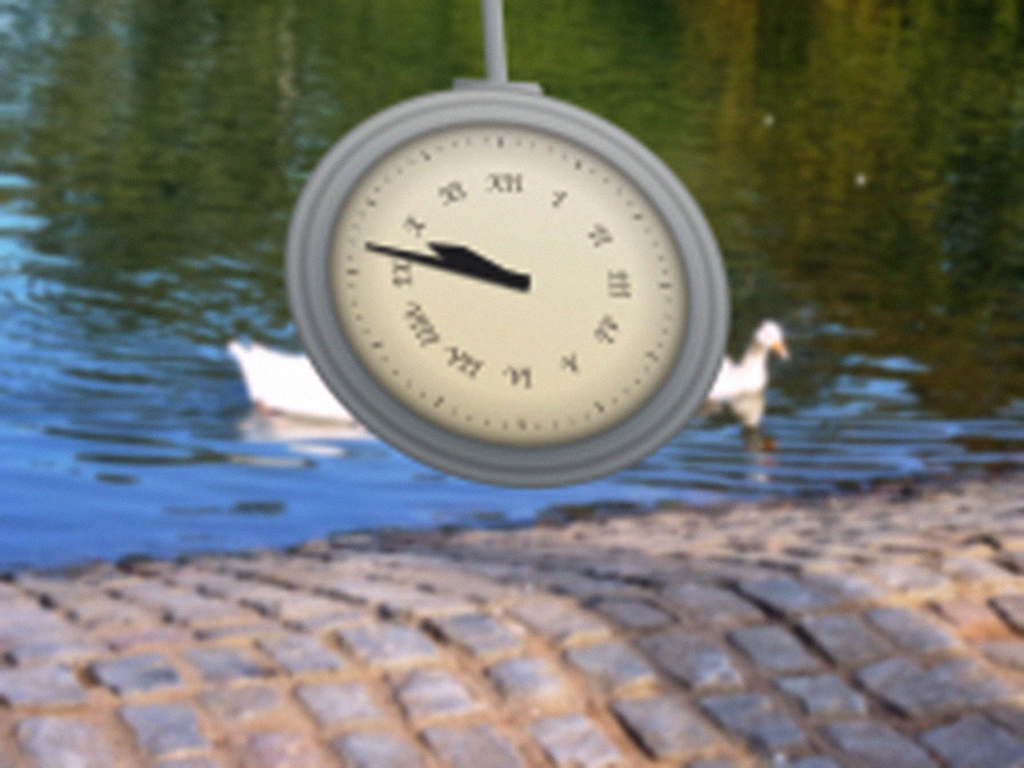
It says 9 h 47 min
